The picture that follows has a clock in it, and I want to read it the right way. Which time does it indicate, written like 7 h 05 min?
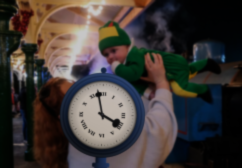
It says 3 h 58 min
